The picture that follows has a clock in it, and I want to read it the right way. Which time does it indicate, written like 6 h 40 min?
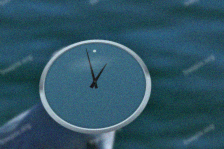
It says 12 h 58 min
